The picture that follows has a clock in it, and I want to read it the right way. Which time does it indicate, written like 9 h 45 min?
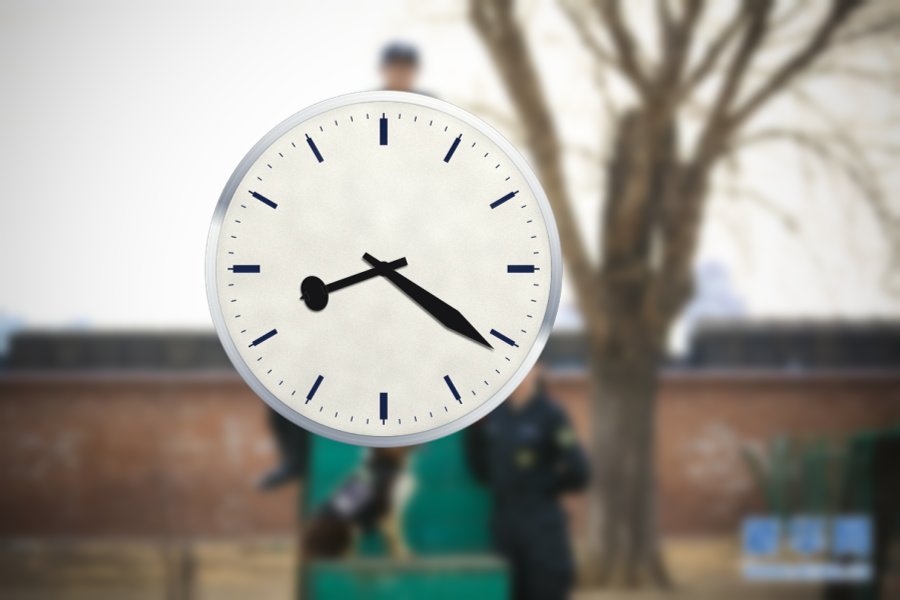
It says 8 h 21 min
